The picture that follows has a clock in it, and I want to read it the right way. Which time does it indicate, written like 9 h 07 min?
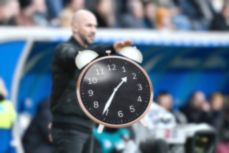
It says 1 h 36 min
